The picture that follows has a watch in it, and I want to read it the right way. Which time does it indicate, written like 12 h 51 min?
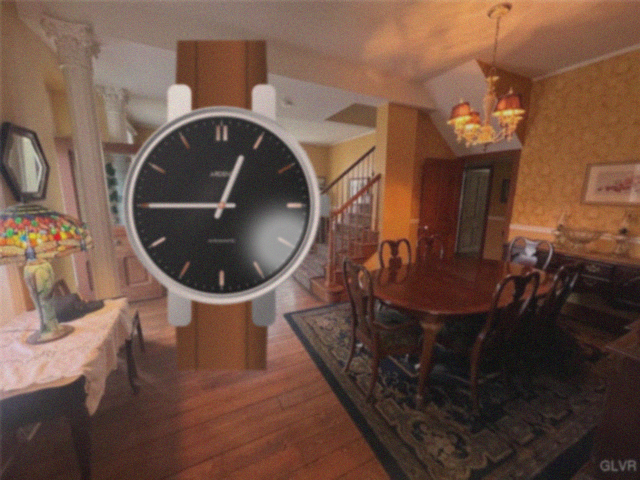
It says 12 h 45 min
